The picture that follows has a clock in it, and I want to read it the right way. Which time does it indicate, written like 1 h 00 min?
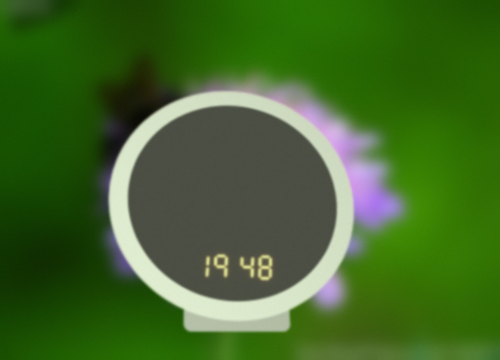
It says 19 h 48 min
